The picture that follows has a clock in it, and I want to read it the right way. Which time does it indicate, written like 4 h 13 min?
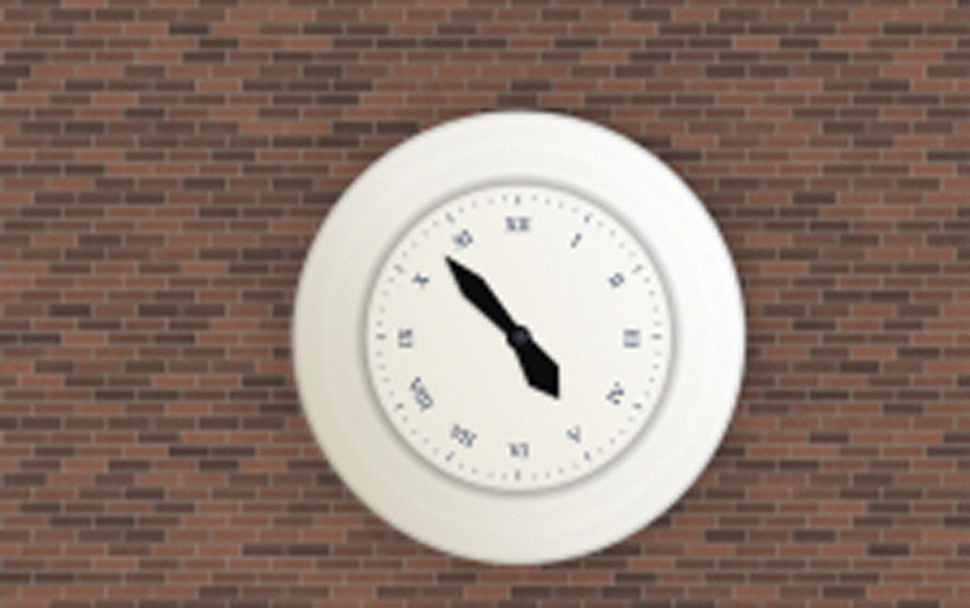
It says 4 h 53 min
